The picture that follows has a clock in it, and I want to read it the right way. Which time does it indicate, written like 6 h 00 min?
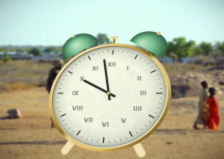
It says 9 h 58 min
